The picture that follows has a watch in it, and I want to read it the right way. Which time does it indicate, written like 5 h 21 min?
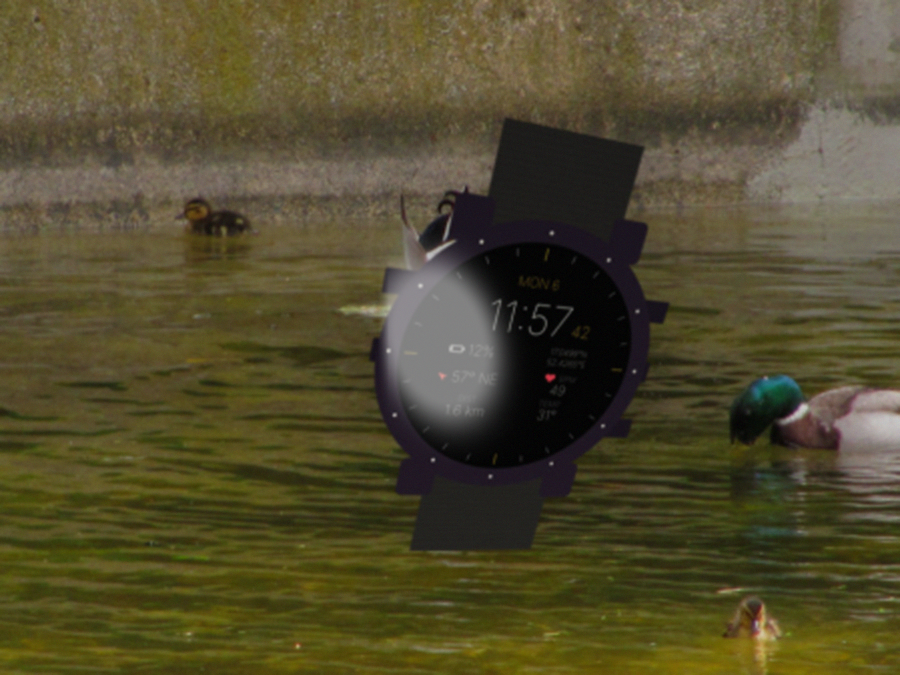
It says 11 h 57 min
